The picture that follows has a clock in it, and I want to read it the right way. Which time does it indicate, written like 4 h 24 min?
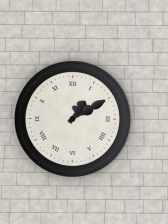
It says 1 h 10 min
